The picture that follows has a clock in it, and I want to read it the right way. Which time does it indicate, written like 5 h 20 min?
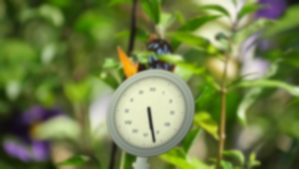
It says 5 h 27 min
